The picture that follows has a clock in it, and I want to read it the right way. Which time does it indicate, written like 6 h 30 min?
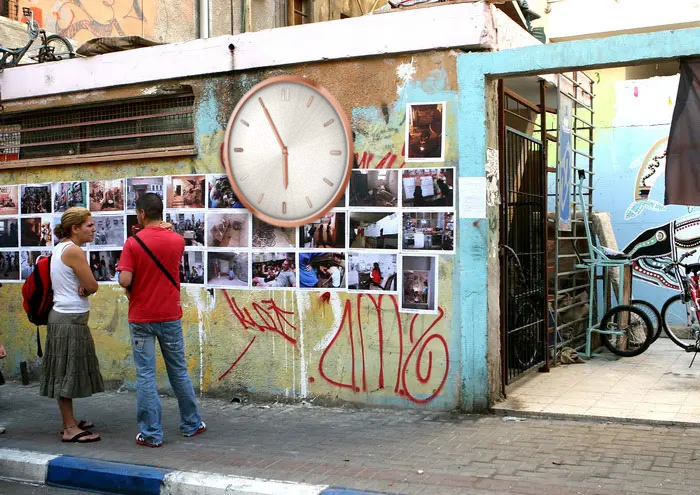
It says 5 h 55 min
